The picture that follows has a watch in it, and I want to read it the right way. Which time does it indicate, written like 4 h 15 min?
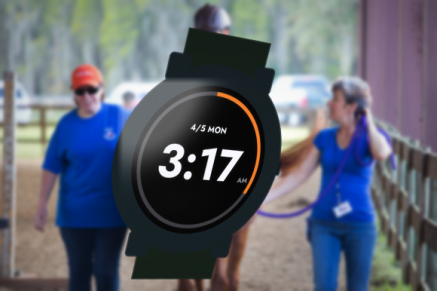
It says 3 h 17 min
